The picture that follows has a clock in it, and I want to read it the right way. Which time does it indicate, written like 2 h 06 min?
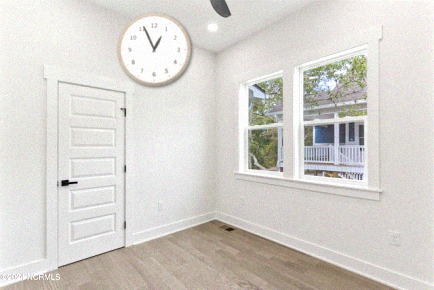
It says 12 h 56 min
